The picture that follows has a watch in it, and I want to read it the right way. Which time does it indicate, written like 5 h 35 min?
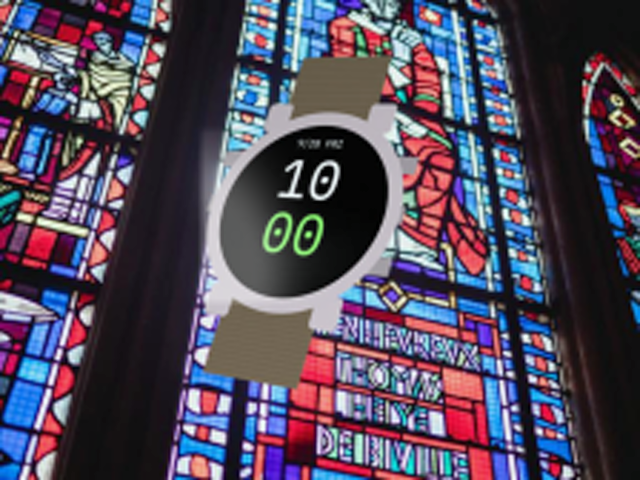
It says 10 h 00 min
